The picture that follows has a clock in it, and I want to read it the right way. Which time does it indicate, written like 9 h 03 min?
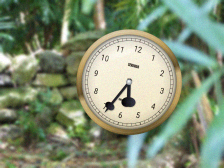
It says 5 h 34 min
